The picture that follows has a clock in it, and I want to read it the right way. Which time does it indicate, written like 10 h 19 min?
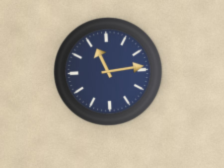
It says 11 h 14 min
